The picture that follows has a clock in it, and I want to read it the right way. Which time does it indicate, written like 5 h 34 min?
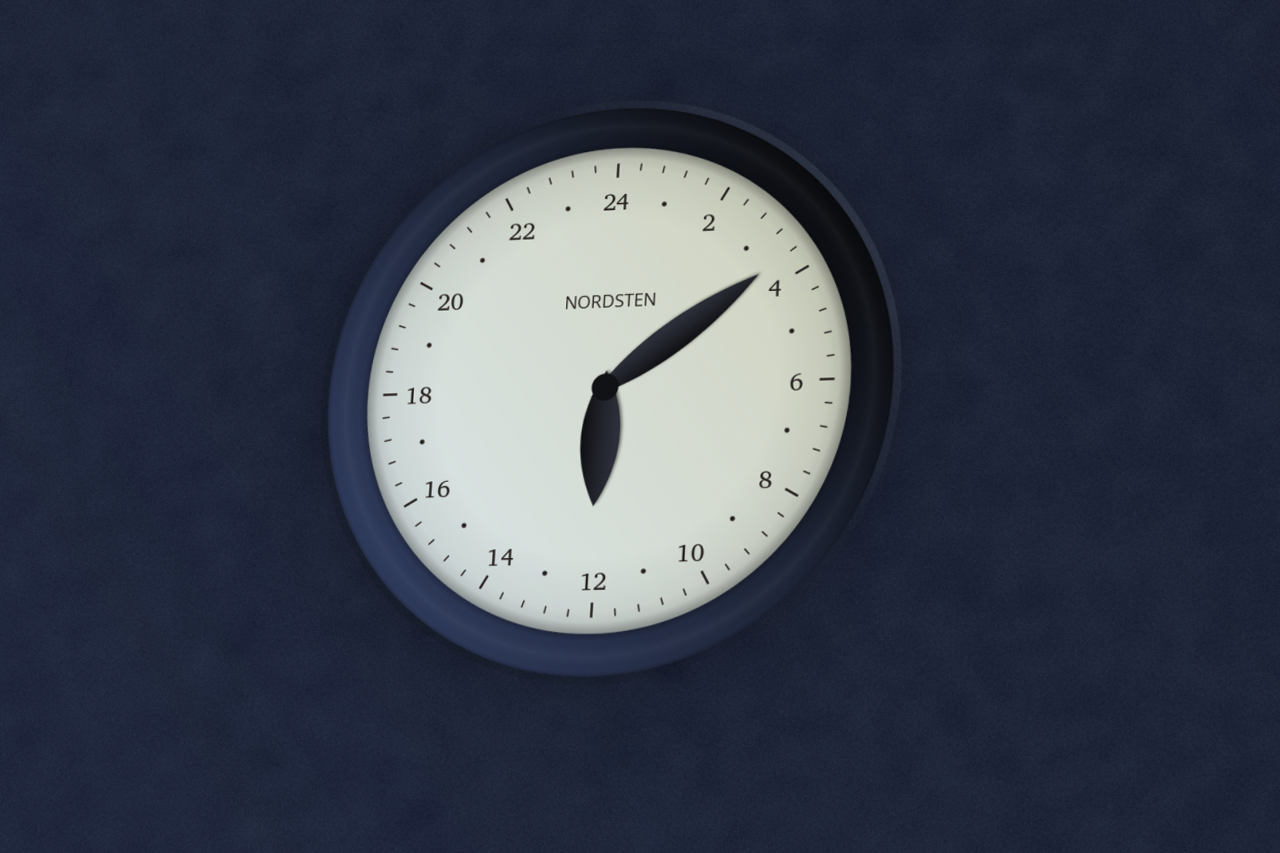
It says 12 h 09 min
